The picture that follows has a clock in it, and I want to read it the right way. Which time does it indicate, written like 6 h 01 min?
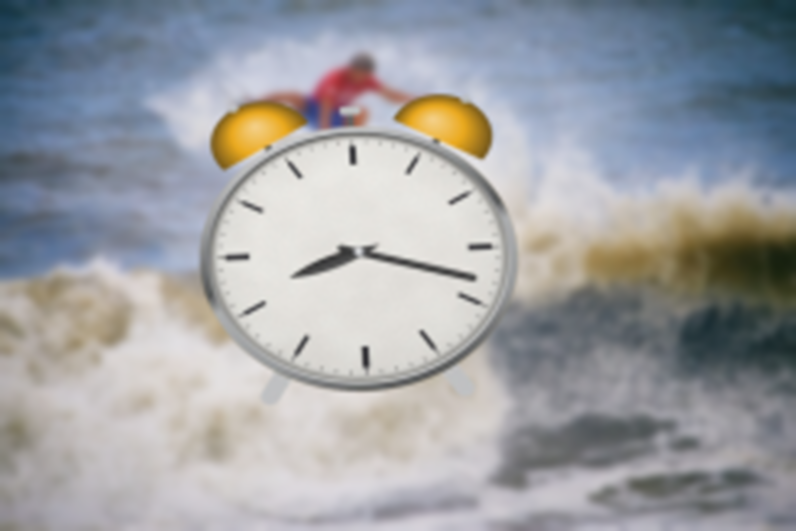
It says 8 h 18 min
